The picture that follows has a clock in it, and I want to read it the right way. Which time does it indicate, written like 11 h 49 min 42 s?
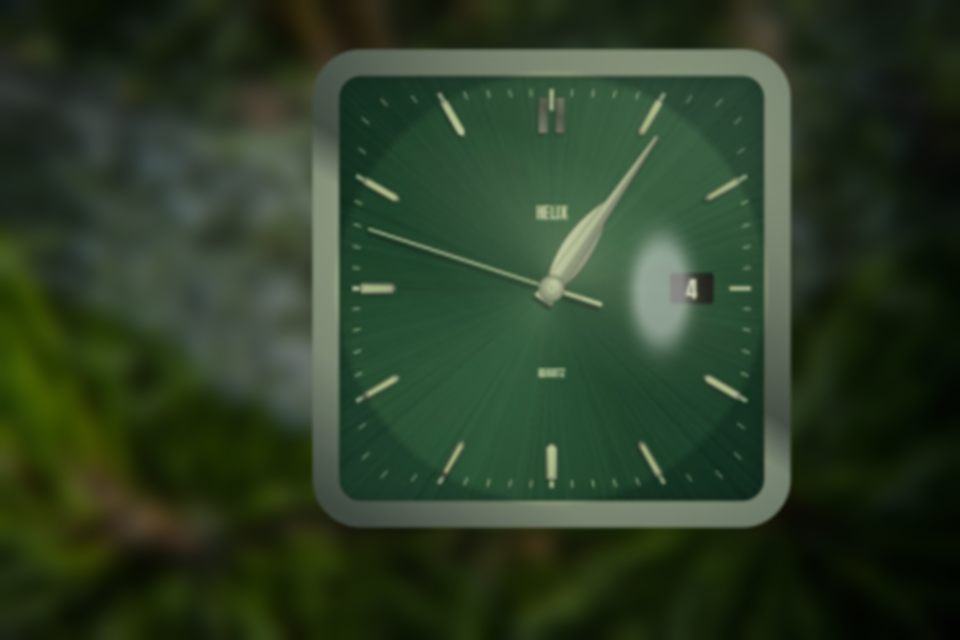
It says 1 h 05 min 48 s
